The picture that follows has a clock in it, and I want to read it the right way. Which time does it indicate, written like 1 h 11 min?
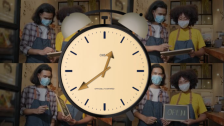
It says 12 h 39 min
